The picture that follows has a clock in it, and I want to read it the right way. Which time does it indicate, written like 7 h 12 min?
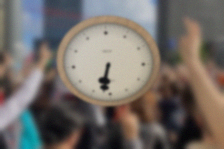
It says 6 h 32 min
